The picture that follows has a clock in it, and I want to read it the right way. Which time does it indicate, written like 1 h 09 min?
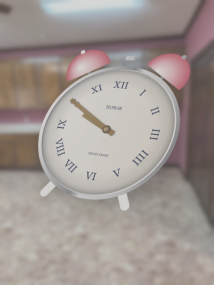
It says 9 h 50 min
